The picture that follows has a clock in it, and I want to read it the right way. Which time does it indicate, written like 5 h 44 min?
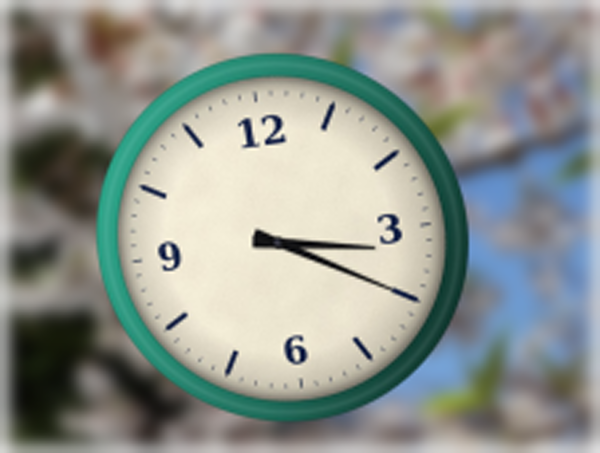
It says 3 h 20 min
